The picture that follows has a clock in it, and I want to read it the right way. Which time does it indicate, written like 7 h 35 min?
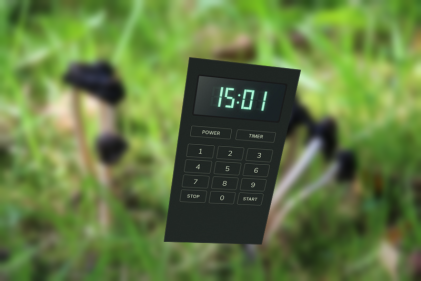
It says 15 h 01 min
